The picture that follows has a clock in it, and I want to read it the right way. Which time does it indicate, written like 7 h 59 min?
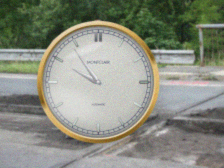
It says 9 h 54 min
